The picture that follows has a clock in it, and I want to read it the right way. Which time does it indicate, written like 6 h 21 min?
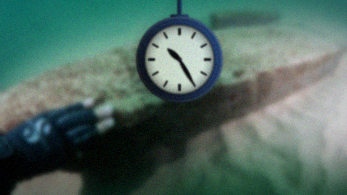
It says 10 h 25 min
